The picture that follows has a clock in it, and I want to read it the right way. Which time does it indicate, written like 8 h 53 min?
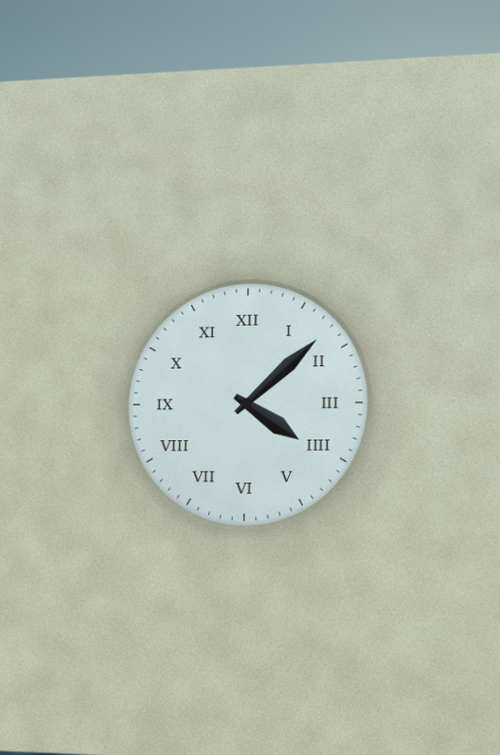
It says 4 h 08 min
